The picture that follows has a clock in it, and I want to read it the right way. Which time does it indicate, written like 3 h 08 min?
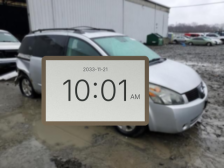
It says 10 h 01 min
